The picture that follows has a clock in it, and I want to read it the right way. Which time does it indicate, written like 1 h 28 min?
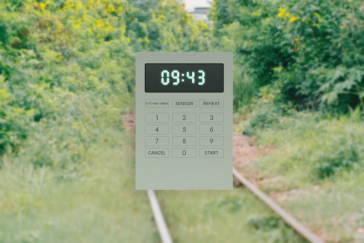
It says 9 h 43 min
